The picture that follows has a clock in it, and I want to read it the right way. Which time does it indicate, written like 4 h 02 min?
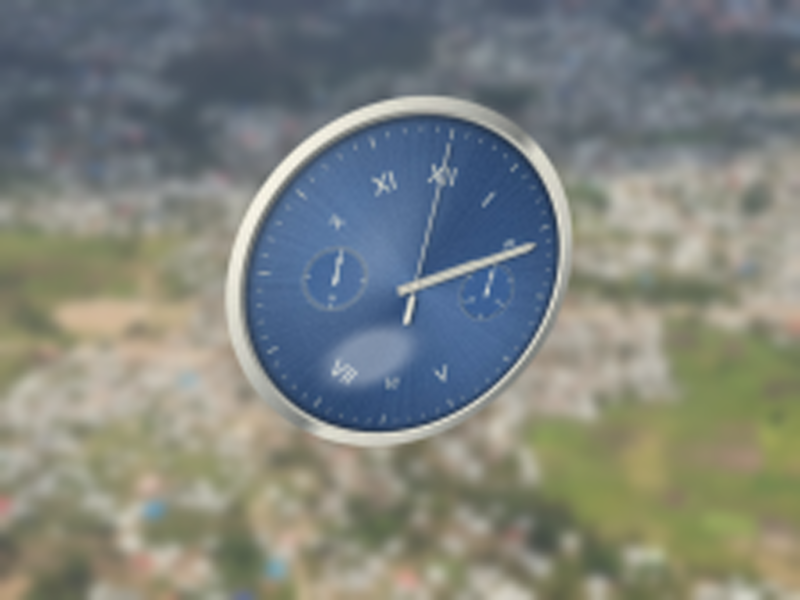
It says 2 h 11 min
